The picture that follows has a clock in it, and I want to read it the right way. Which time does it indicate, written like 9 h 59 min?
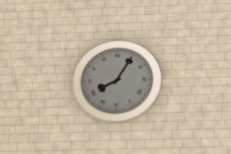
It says 8 h 05 min
